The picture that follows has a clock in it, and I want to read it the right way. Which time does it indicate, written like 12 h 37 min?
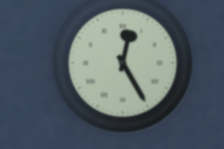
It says 12 h 25 min
